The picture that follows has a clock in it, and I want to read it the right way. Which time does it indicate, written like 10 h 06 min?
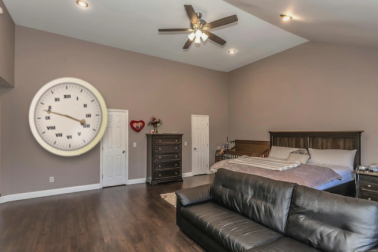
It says 3 h 48 min
